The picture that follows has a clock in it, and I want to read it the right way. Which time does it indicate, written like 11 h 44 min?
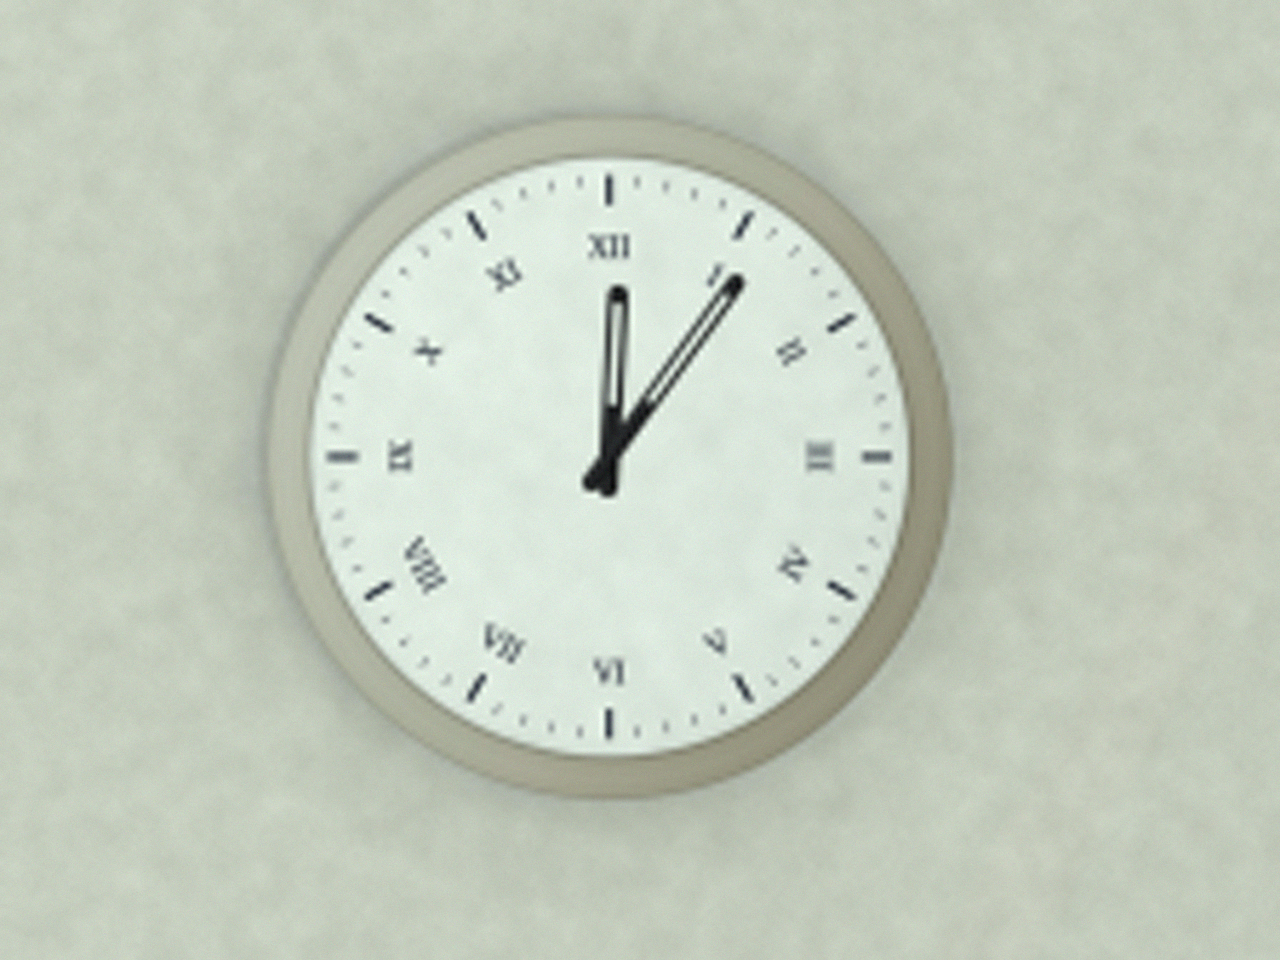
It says 12 h 06 min
